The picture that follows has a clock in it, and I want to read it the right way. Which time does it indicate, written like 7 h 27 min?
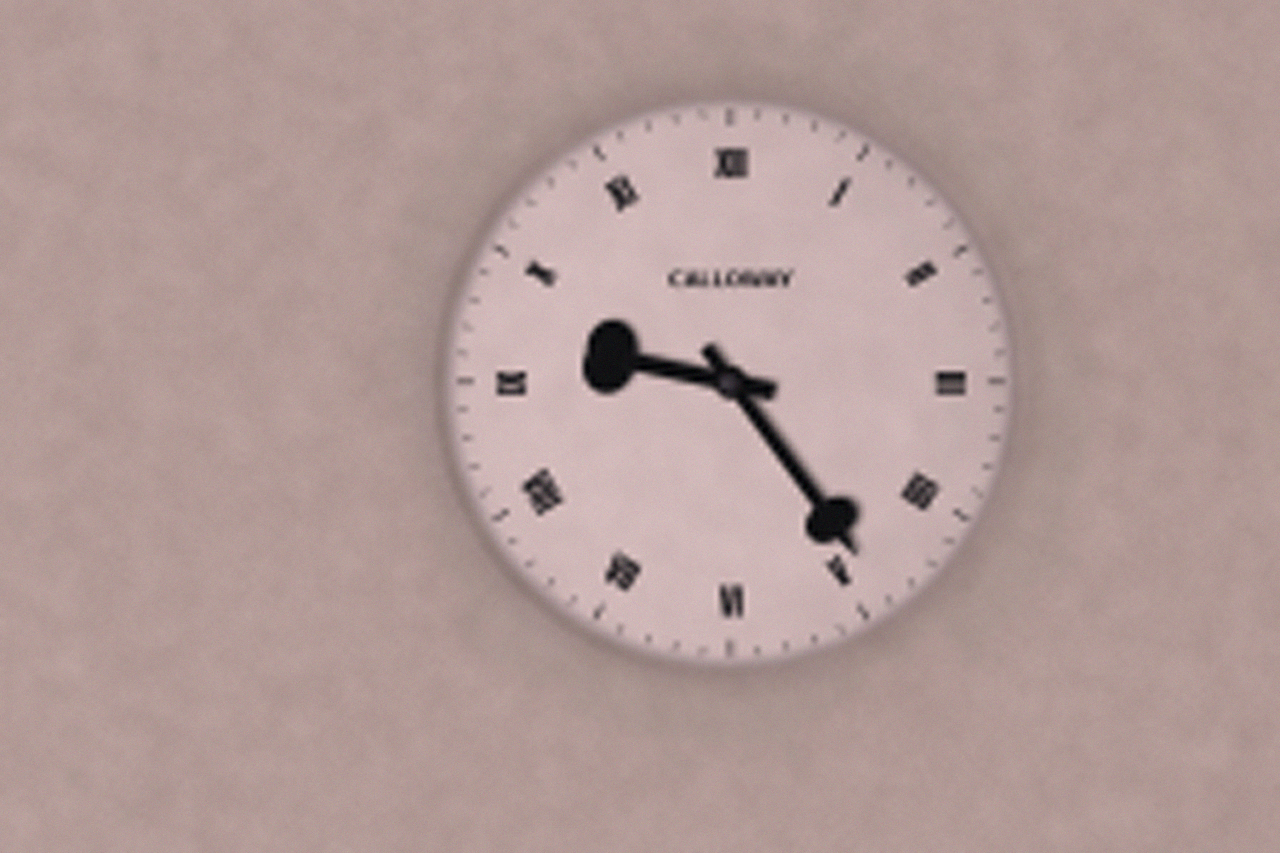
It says 9 h 24 min
